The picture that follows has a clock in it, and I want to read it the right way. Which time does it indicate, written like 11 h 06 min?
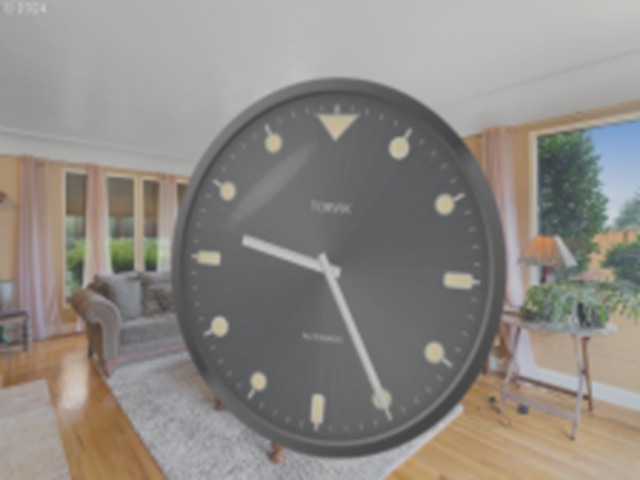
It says 9 h 25 min
